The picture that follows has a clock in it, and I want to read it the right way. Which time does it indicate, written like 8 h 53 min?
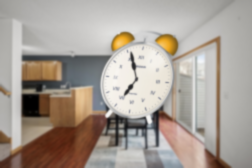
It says 6 h 56 min
